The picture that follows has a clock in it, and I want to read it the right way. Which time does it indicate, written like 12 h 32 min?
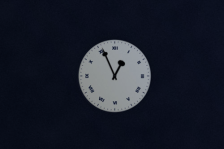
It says 12 h 56 min
